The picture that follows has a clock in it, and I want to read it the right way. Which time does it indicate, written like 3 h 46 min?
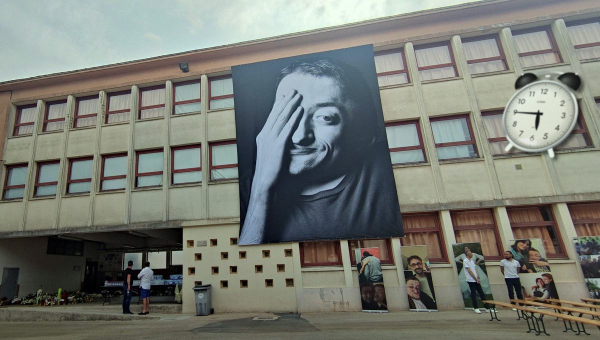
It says 5 h 45 min
